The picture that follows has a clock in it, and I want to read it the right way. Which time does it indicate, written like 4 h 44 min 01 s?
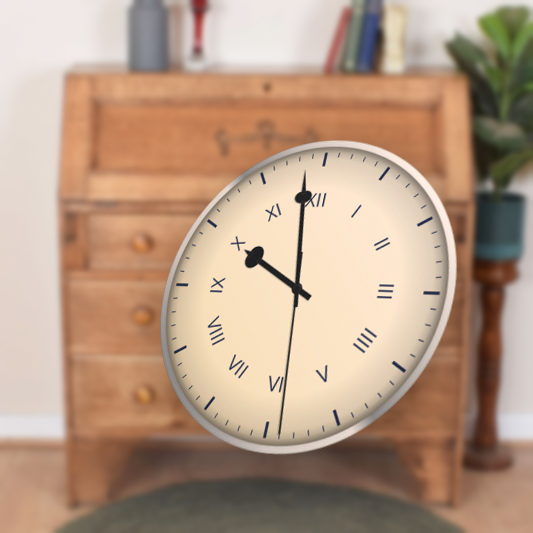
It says 9 h 58 min 29 s
